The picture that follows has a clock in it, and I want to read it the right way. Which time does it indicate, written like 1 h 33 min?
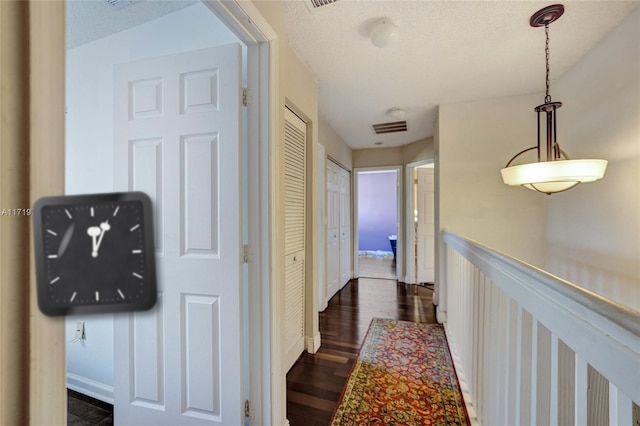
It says 12 h 04 min
